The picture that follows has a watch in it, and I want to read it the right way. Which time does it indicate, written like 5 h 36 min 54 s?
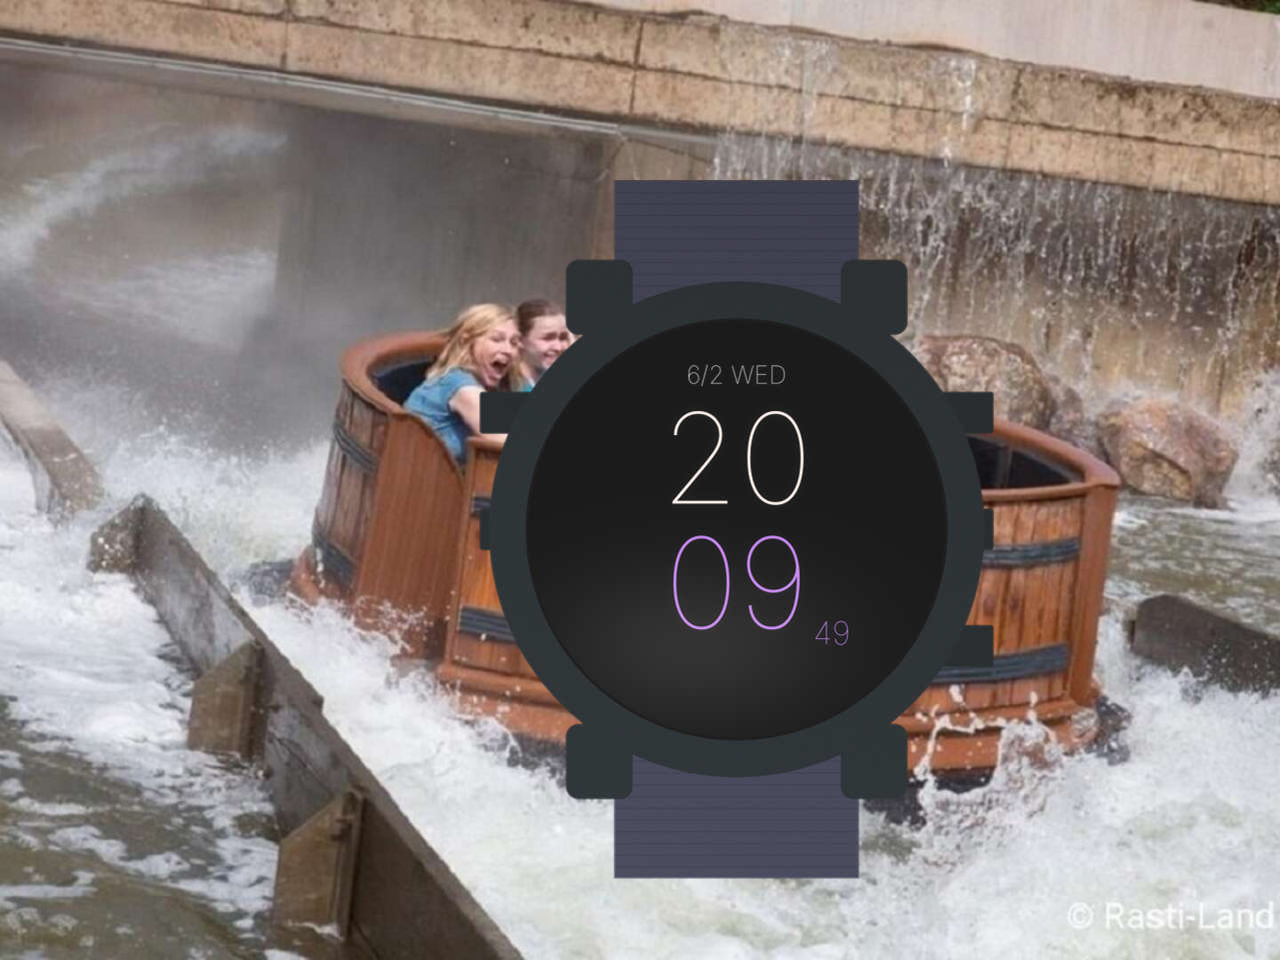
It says 20 h 09 min 49 s
